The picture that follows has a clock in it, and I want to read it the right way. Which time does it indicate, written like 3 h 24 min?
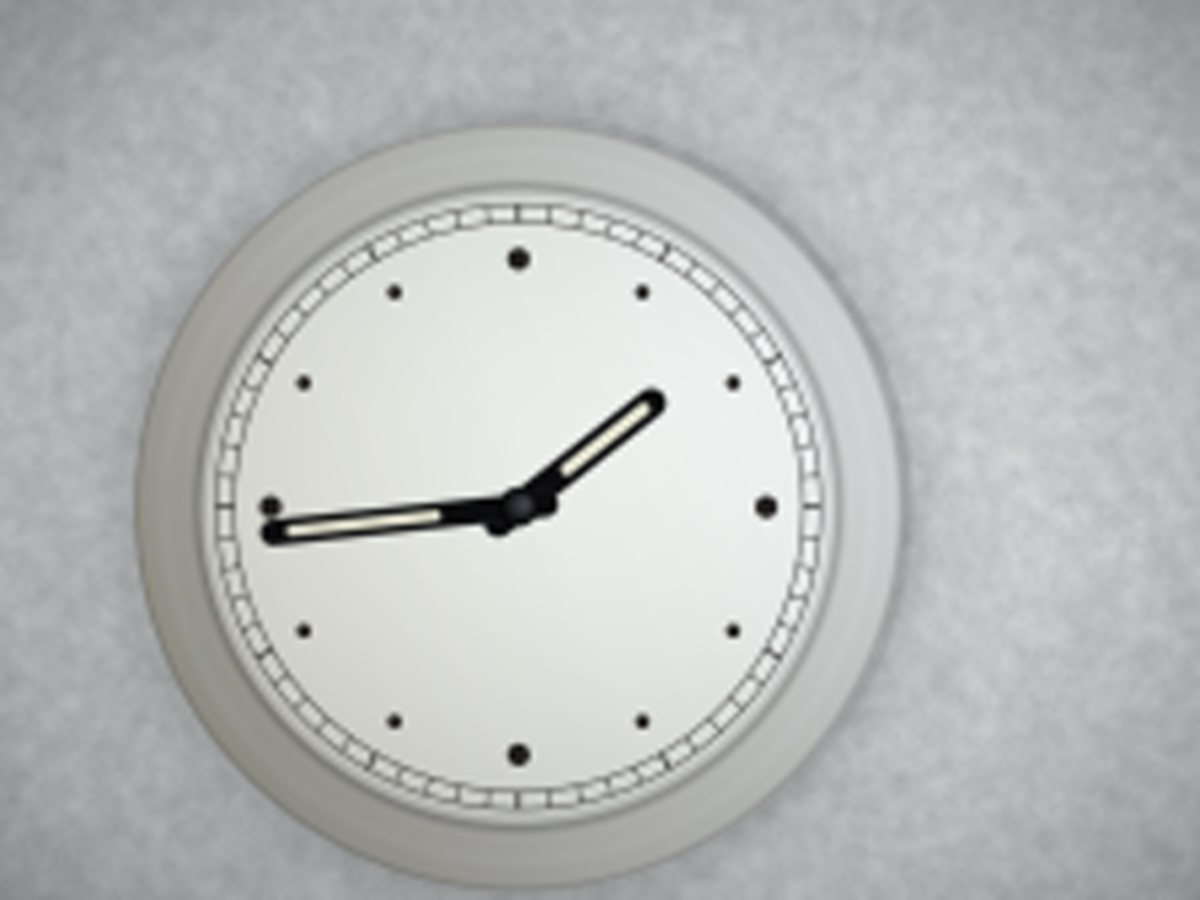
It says 1 h 44 min
